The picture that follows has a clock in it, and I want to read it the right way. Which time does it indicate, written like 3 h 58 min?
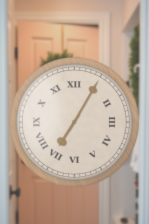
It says 7 h 05 min
